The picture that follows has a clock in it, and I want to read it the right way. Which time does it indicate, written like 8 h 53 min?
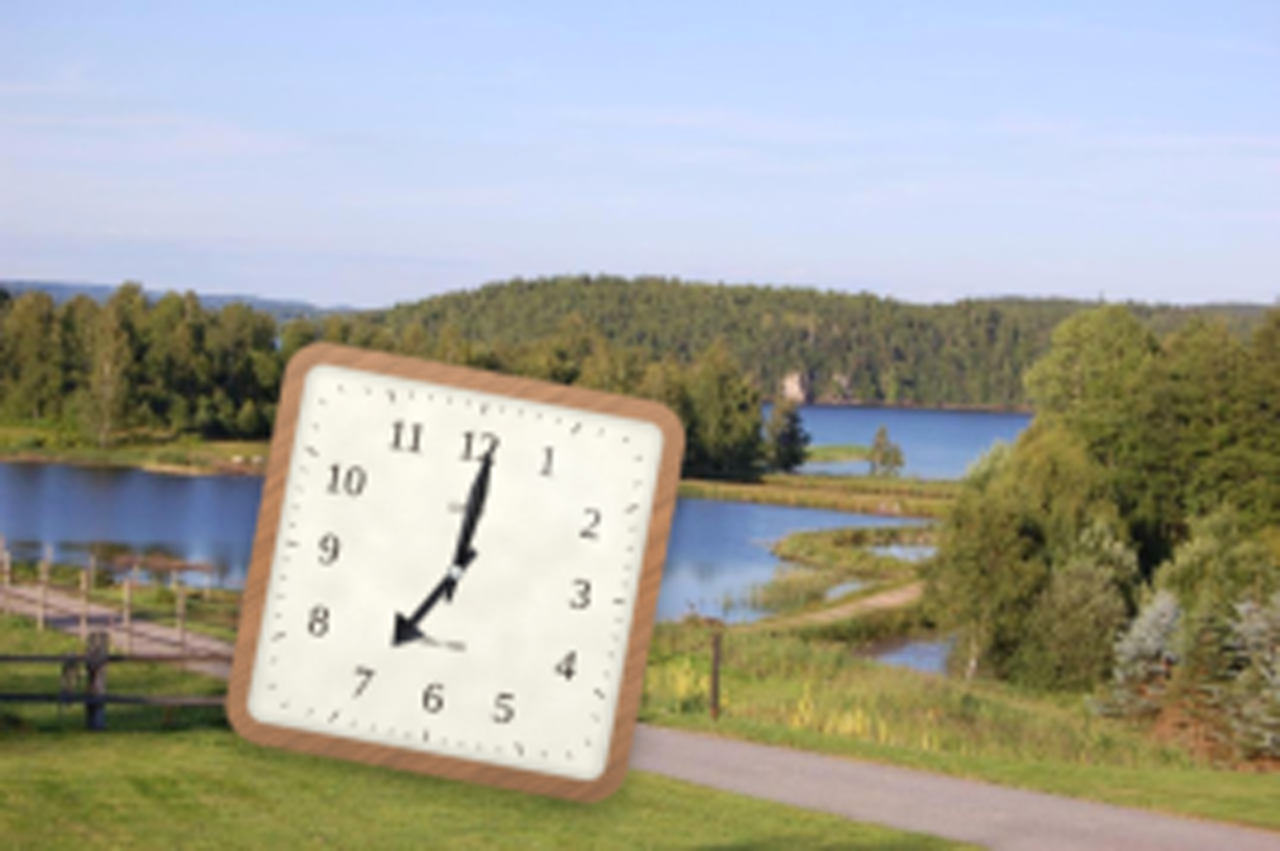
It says 7 h 01 min
